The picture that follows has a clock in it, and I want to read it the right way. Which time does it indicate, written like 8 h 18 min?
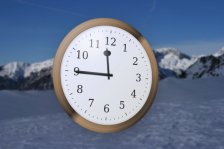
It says 11 h 45 min
